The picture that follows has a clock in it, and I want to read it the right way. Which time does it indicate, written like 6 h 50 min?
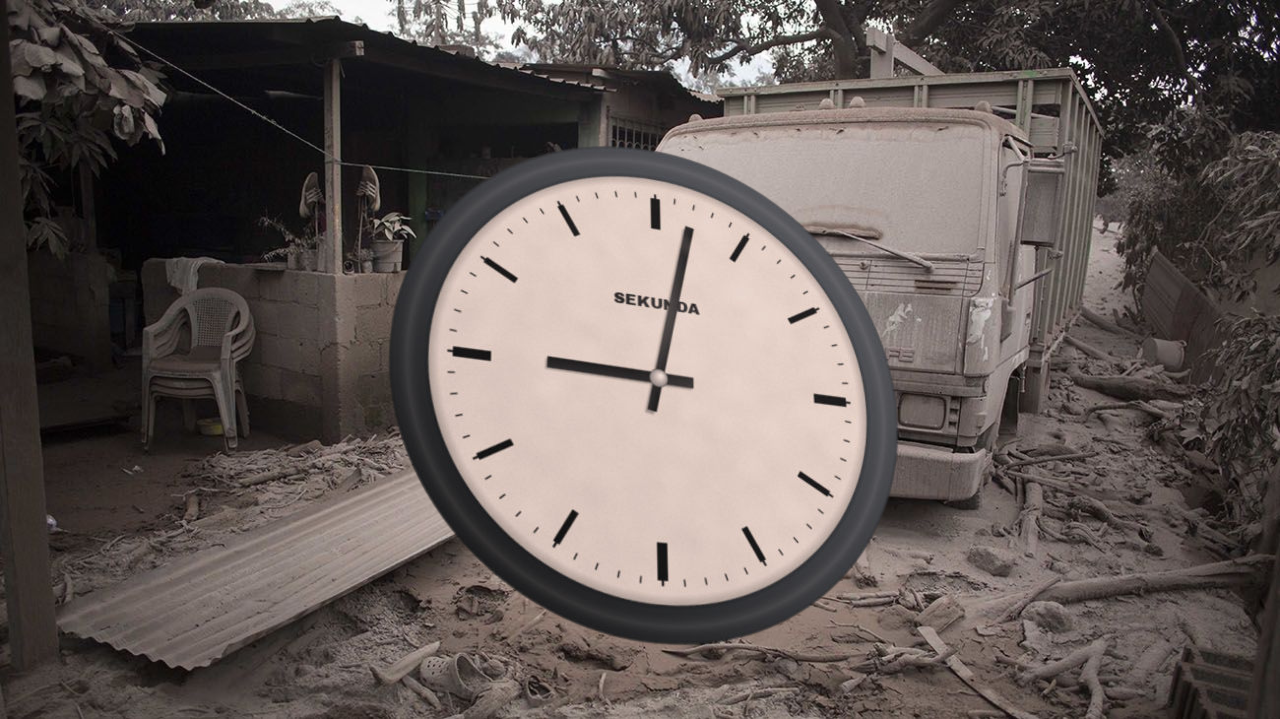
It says 9 h 02 min
